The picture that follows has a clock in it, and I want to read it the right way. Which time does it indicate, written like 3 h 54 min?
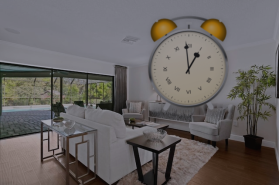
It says 12 h 59 min
